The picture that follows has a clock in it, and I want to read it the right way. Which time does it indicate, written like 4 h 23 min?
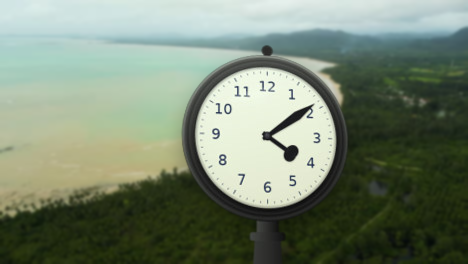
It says 4 h 09 min
